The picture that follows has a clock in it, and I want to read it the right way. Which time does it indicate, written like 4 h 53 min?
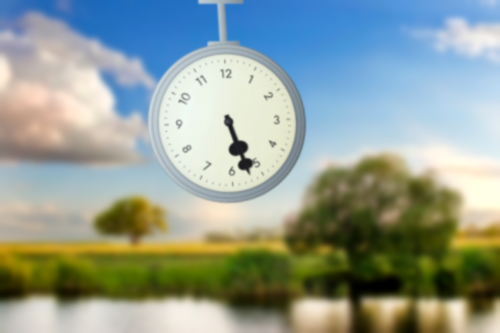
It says 5 h 27 min
